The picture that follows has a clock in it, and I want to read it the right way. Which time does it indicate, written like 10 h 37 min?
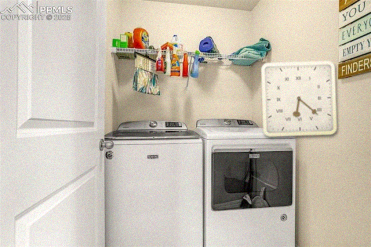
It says 6 h 22 min
